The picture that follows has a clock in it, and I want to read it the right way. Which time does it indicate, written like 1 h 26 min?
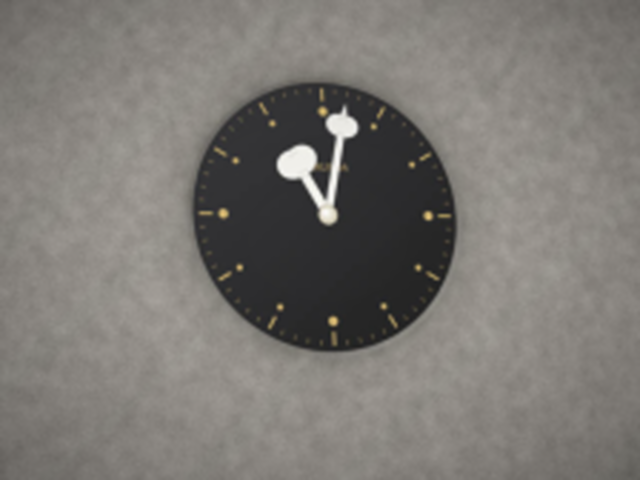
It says 11 h 02 min
